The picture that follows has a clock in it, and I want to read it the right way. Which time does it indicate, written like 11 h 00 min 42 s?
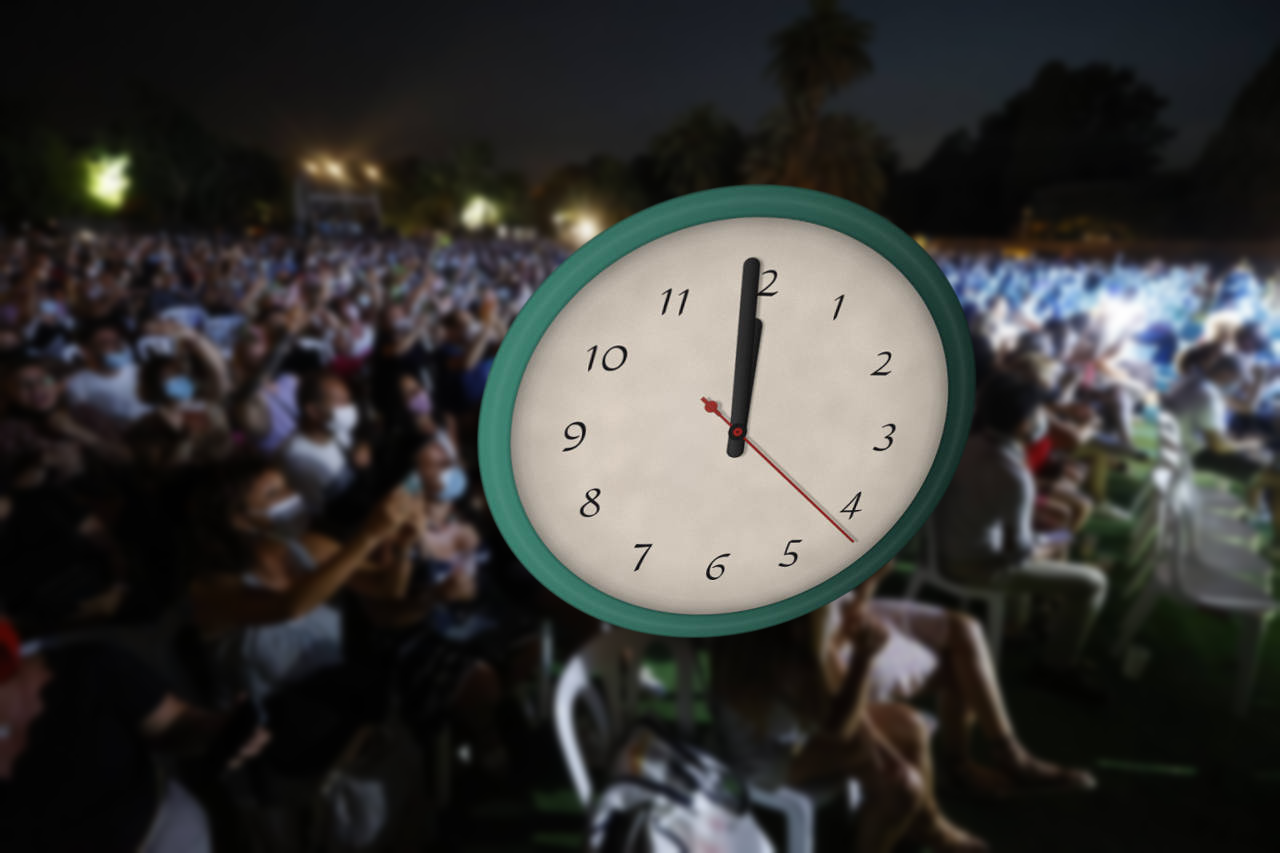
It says 11 h 59 min 22 s
